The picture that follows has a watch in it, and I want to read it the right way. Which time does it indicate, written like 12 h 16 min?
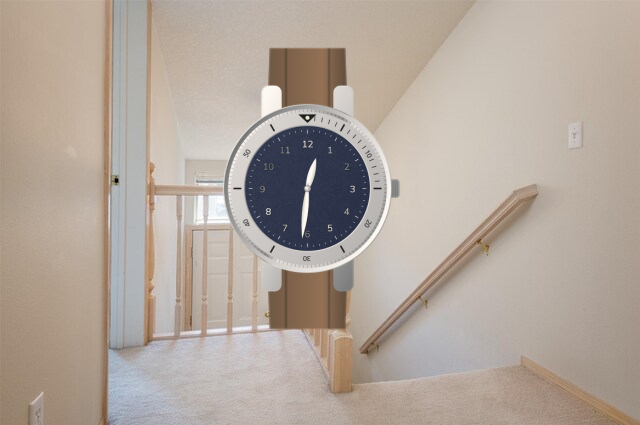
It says 12 h 31 min
